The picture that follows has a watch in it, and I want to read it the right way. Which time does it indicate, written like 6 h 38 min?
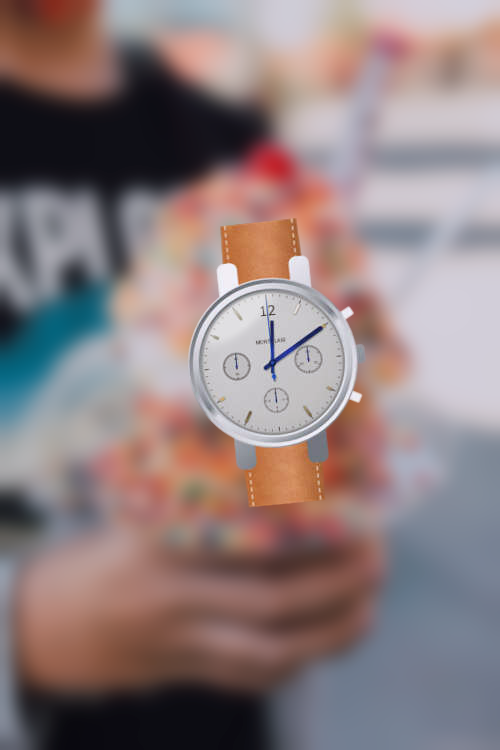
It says 12 h 10 min
